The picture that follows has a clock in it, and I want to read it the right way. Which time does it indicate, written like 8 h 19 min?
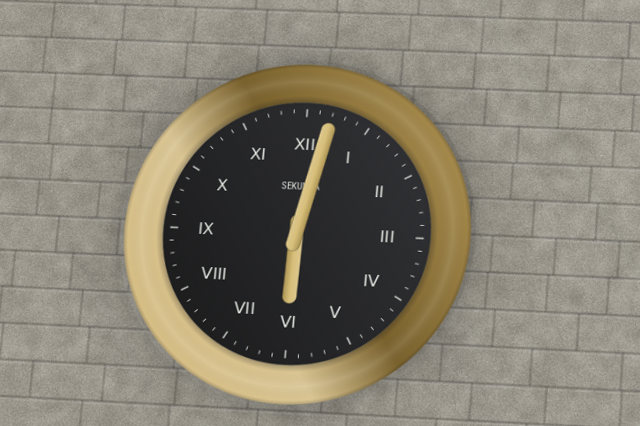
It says 6 h 02 min
